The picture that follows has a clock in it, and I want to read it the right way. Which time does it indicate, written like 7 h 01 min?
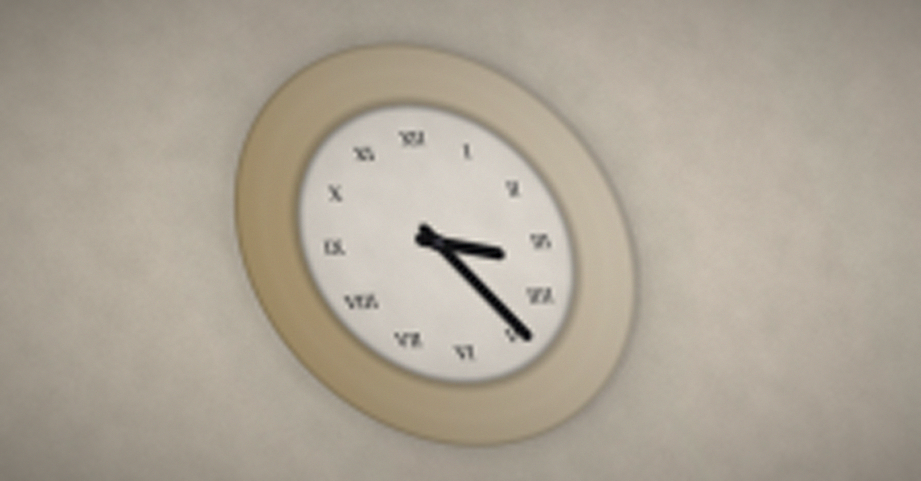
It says 3 h 24 min
